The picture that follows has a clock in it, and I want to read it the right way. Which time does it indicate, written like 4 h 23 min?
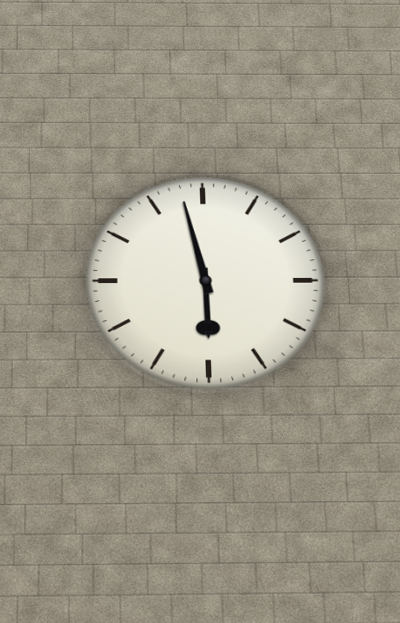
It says 5 h 58 min
